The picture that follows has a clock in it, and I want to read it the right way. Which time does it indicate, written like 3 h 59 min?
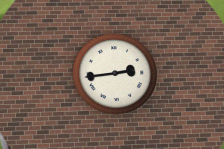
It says 2 h 44 min
